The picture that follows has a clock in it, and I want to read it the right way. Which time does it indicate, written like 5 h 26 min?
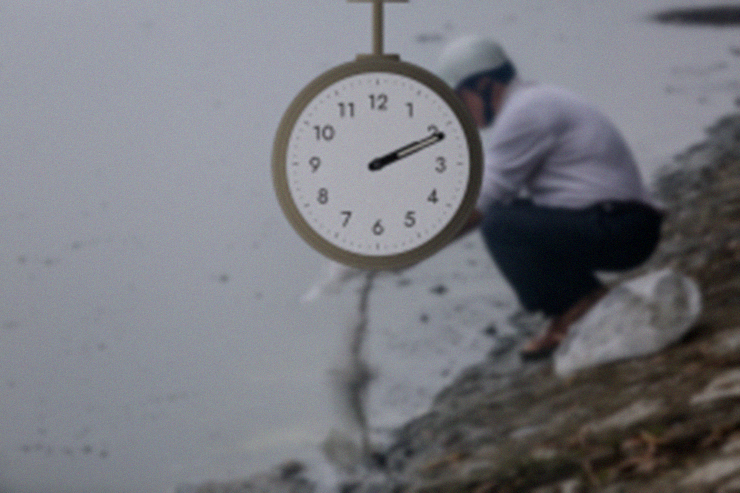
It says 2 h 11 min
